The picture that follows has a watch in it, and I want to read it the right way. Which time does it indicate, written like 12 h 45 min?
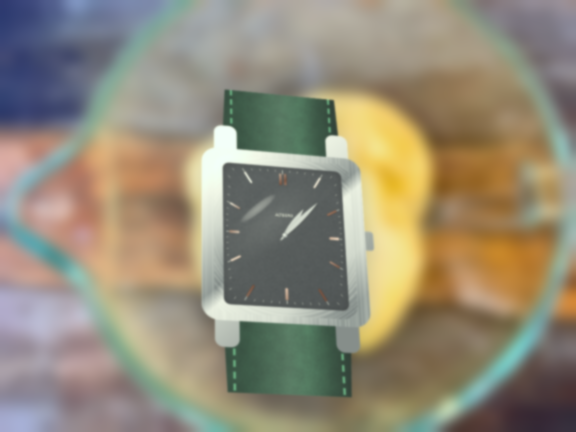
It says 1 h 07 min
